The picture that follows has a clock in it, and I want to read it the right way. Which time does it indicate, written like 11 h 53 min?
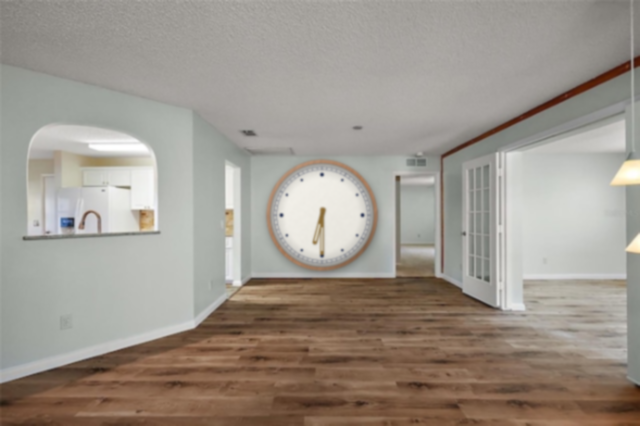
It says 6 h 30 min
